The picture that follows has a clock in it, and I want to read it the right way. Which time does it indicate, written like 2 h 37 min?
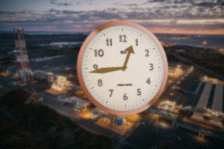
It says 12 h 44 min
